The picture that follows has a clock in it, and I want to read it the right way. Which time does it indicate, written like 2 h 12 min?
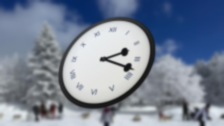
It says 2 h 18 min
